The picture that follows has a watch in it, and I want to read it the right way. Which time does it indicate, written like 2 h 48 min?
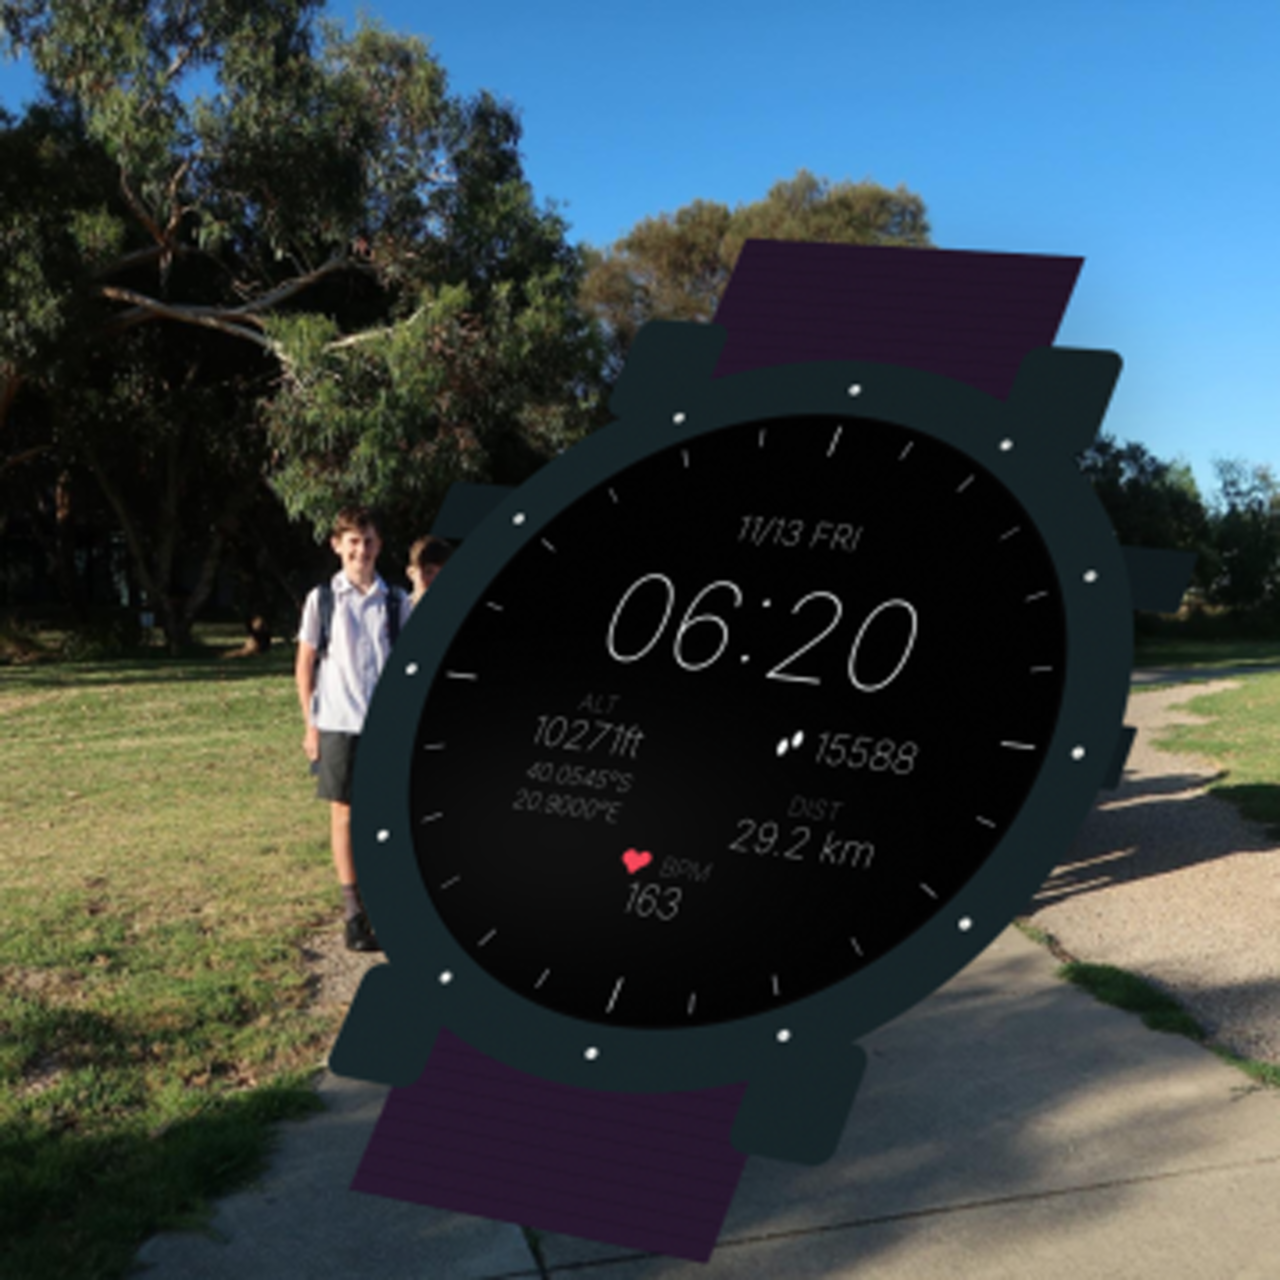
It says 6 h 20 min
